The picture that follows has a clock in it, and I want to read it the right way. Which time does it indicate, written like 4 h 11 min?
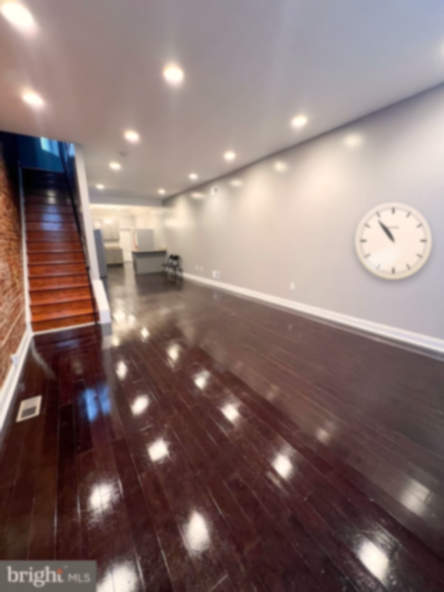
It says 10 h 54 min
